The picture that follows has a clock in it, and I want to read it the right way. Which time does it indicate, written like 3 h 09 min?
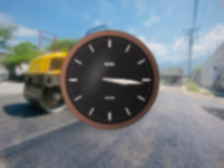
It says 3 h 16 min
